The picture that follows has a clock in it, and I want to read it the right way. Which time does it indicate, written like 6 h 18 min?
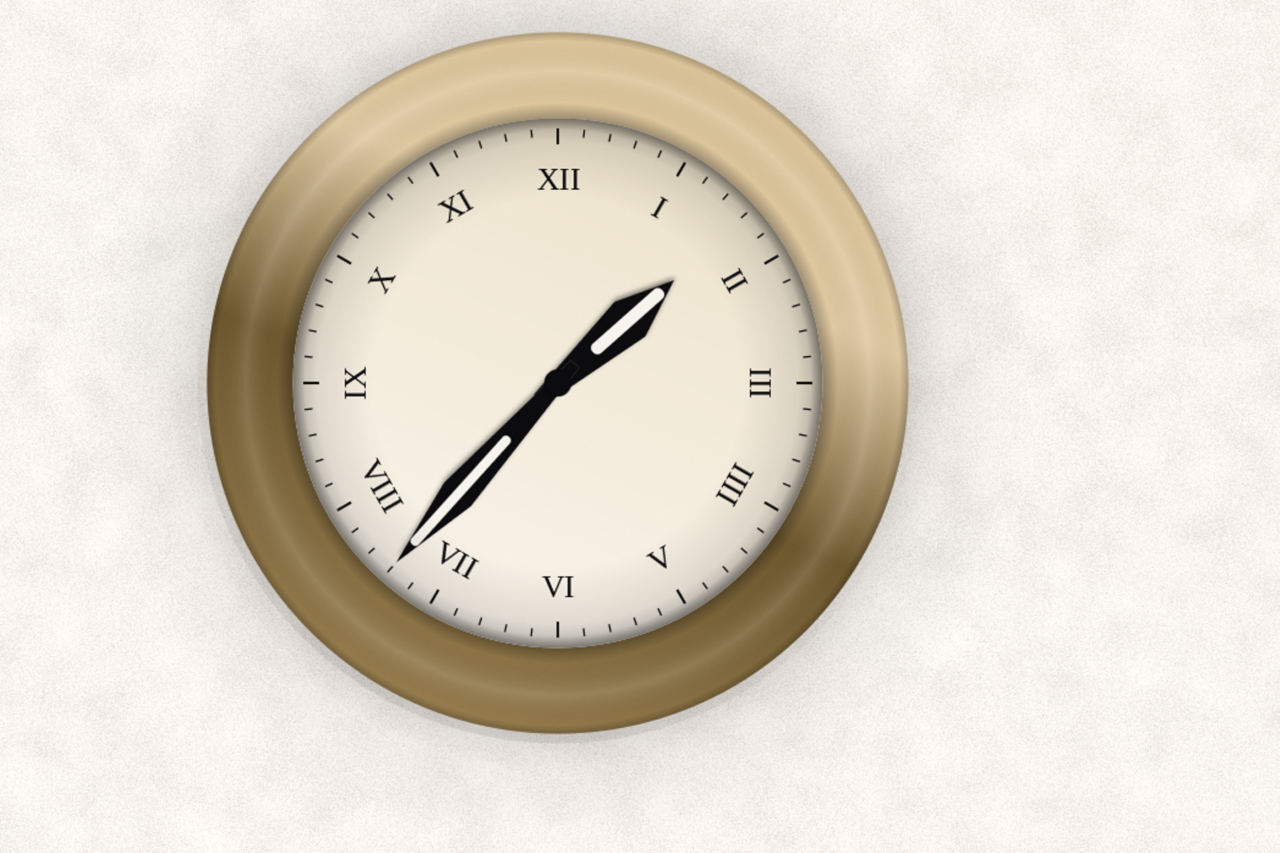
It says 1 h 37 min
